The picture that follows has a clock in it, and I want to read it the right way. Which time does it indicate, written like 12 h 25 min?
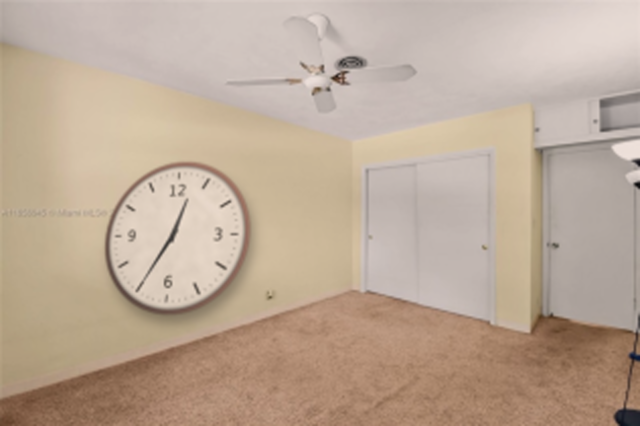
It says 12 h 35 min
